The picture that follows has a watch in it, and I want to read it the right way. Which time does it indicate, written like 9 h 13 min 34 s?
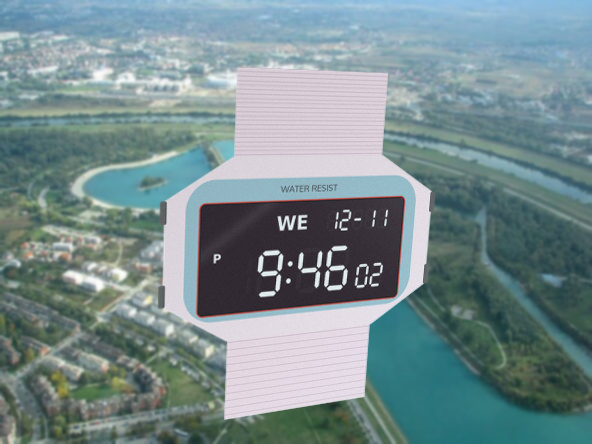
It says 9 h 46 min 02 s
